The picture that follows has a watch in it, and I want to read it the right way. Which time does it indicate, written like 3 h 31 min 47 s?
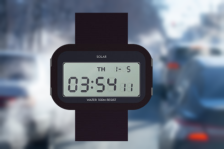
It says 3 h 54 min 11 s
